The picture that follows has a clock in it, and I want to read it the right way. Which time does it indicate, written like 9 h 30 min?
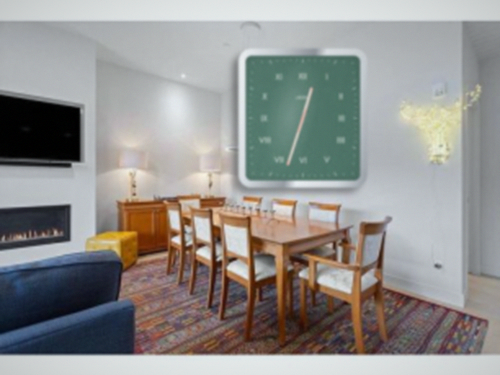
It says 12 h 33 min
